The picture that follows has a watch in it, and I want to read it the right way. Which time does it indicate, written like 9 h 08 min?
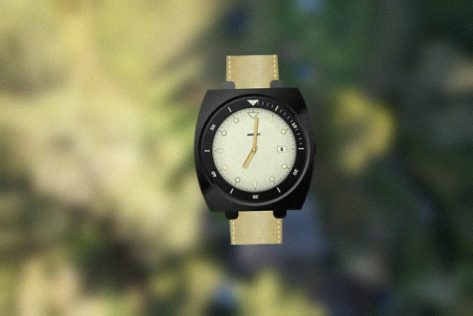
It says 7 h 01 min
